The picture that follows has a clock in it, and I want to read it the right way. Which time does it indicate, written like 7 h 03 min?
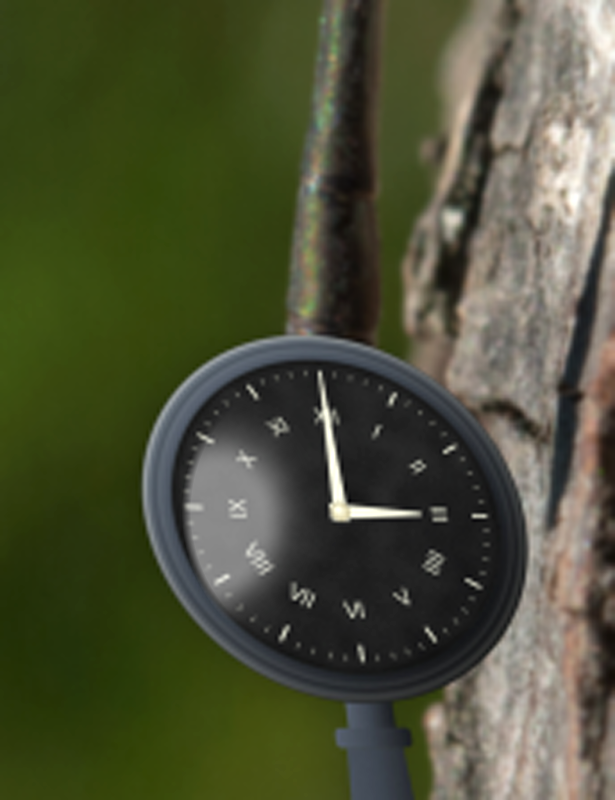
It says 3 h 00 min
